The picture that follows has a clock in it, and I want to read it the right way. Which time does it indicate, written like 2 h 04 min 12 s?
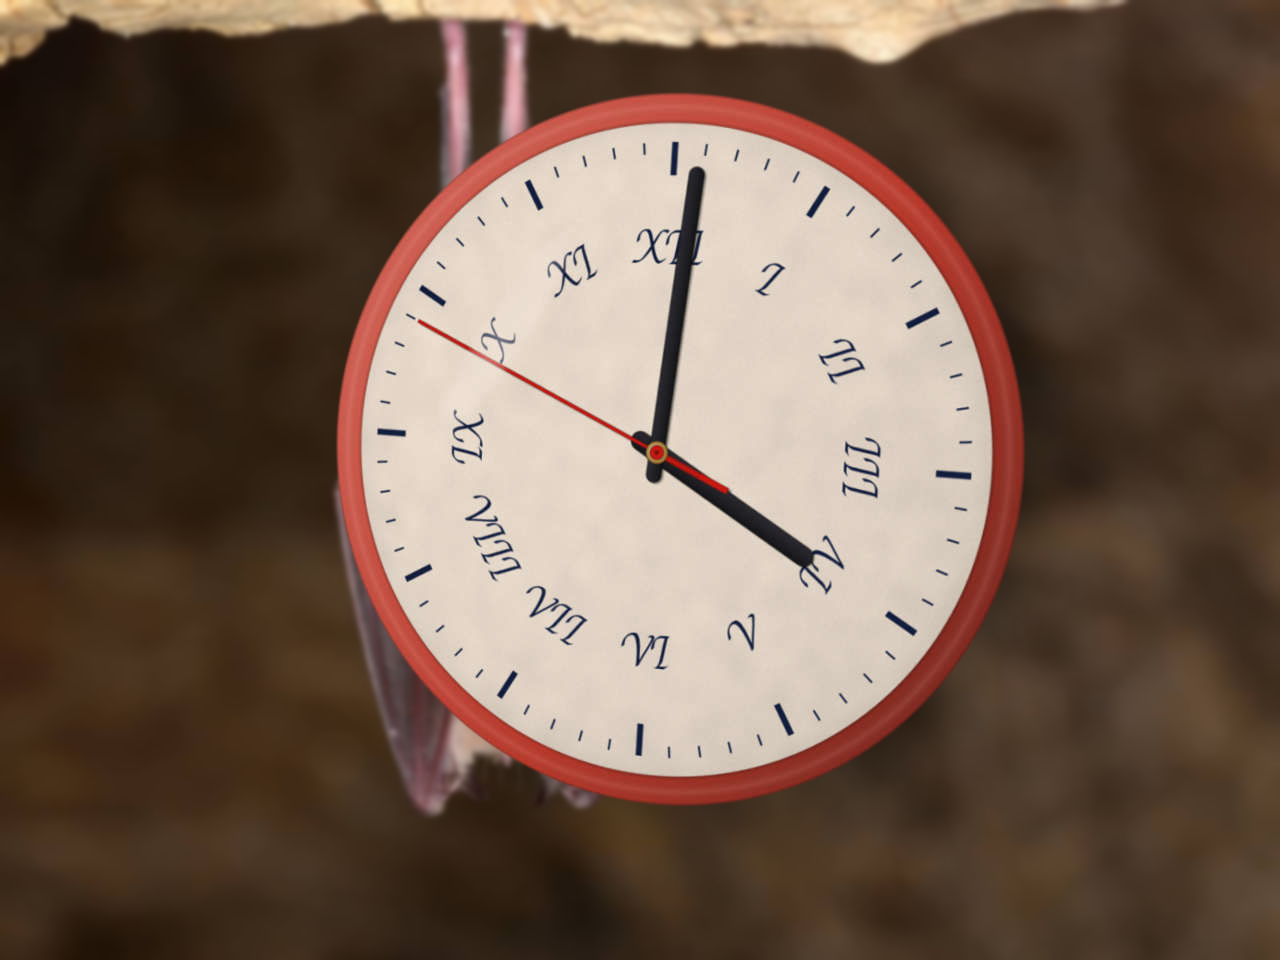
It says 4 h 00 min 49 s
